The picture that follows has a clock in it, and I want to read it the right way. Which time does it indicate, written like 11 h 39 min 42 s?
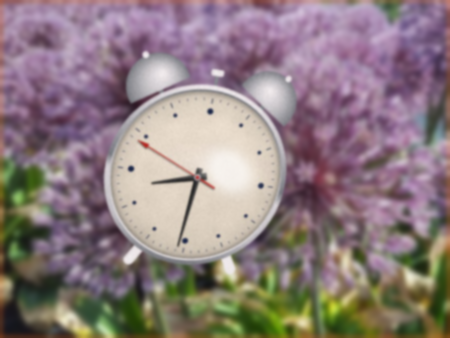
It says 8 h 30 min 49 s
